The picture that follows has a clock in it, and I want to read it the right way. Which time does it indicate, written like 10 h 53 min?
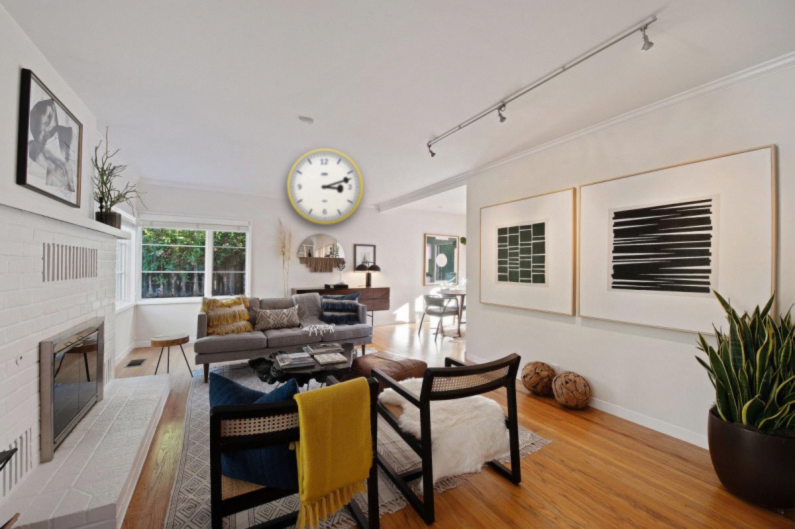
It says 3 h 12 min
